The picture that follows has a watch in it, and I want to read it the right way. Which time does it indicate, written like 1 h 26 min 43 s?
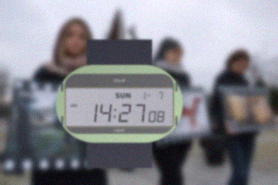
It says 14 h 27 min 08 s
